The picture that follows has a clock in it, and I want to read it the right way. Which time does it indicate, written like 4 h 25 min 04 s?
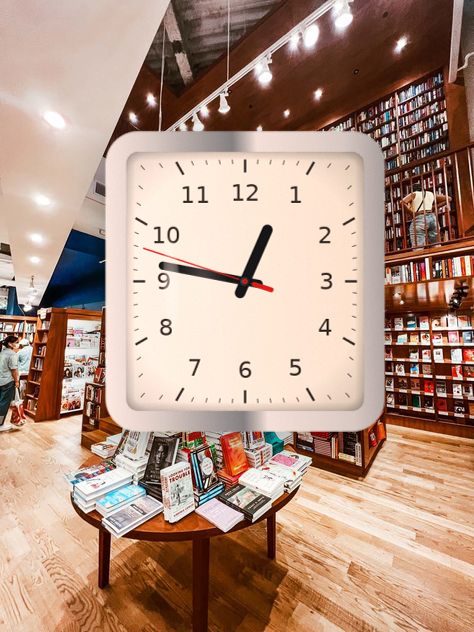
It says 12 h 46 min 48 s
